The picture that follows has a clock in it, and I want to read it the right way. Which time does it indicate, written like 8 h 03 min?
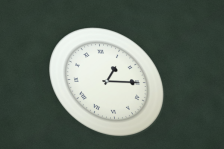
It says 1 h 15 min
